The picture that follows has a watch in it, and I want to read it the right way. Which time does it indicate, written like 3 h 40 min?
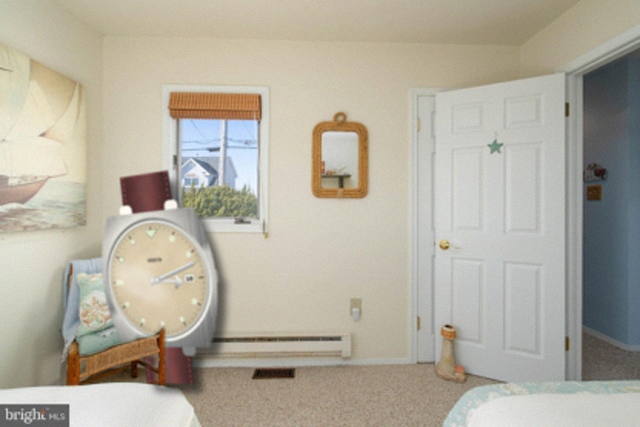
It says 3 h 12 min
